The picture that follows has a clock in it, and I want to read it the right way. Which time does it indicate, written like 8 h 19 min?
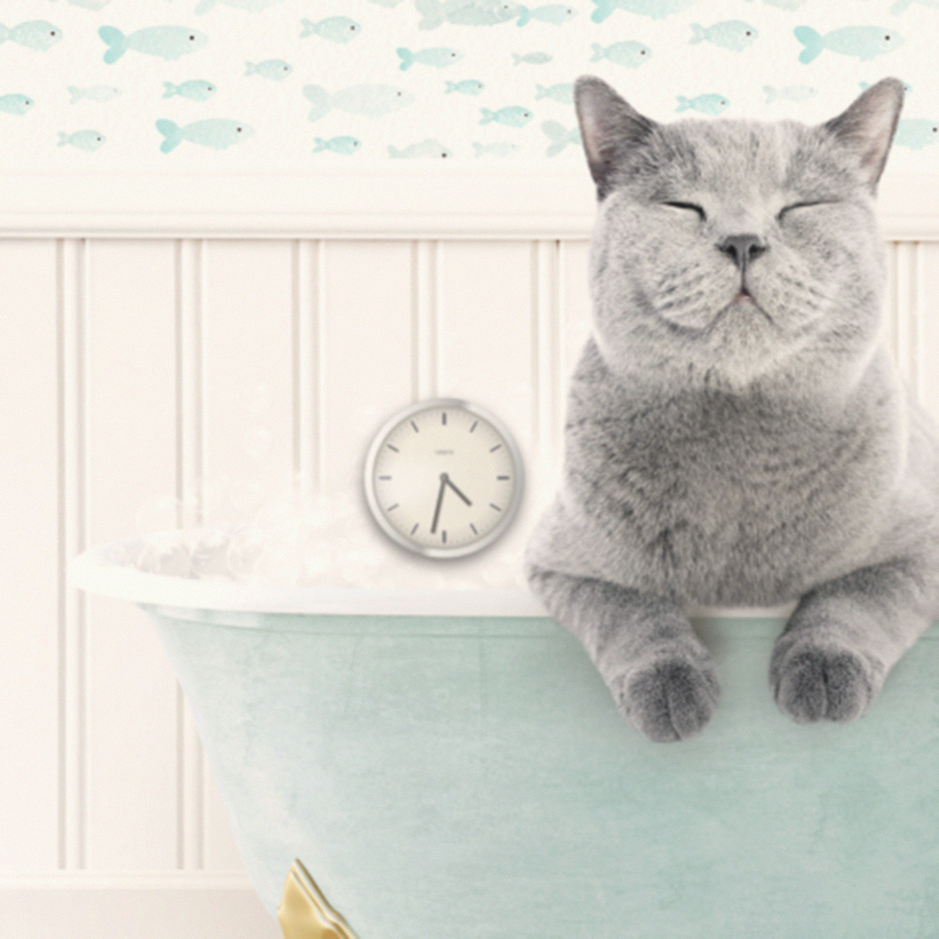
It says 4 h 32 min
